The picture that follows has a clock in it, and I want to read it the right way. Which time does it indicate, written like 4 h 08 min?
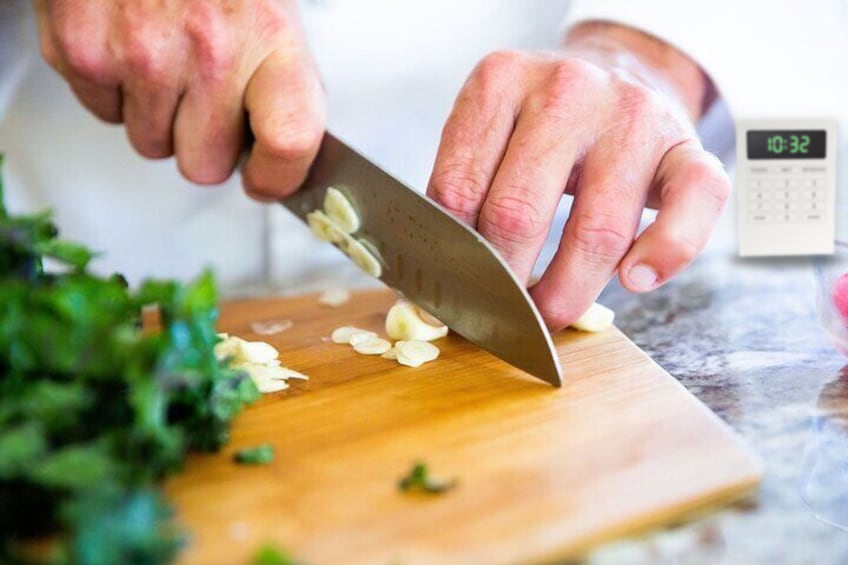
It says 10 h 32 min
